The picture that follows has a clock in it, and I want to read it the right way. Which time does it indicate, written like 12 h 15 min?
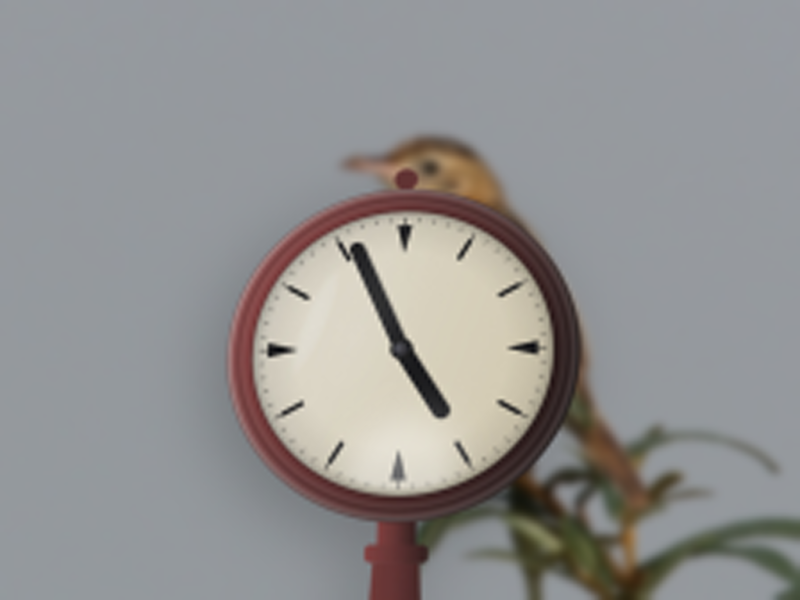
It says 4 h 56 min
